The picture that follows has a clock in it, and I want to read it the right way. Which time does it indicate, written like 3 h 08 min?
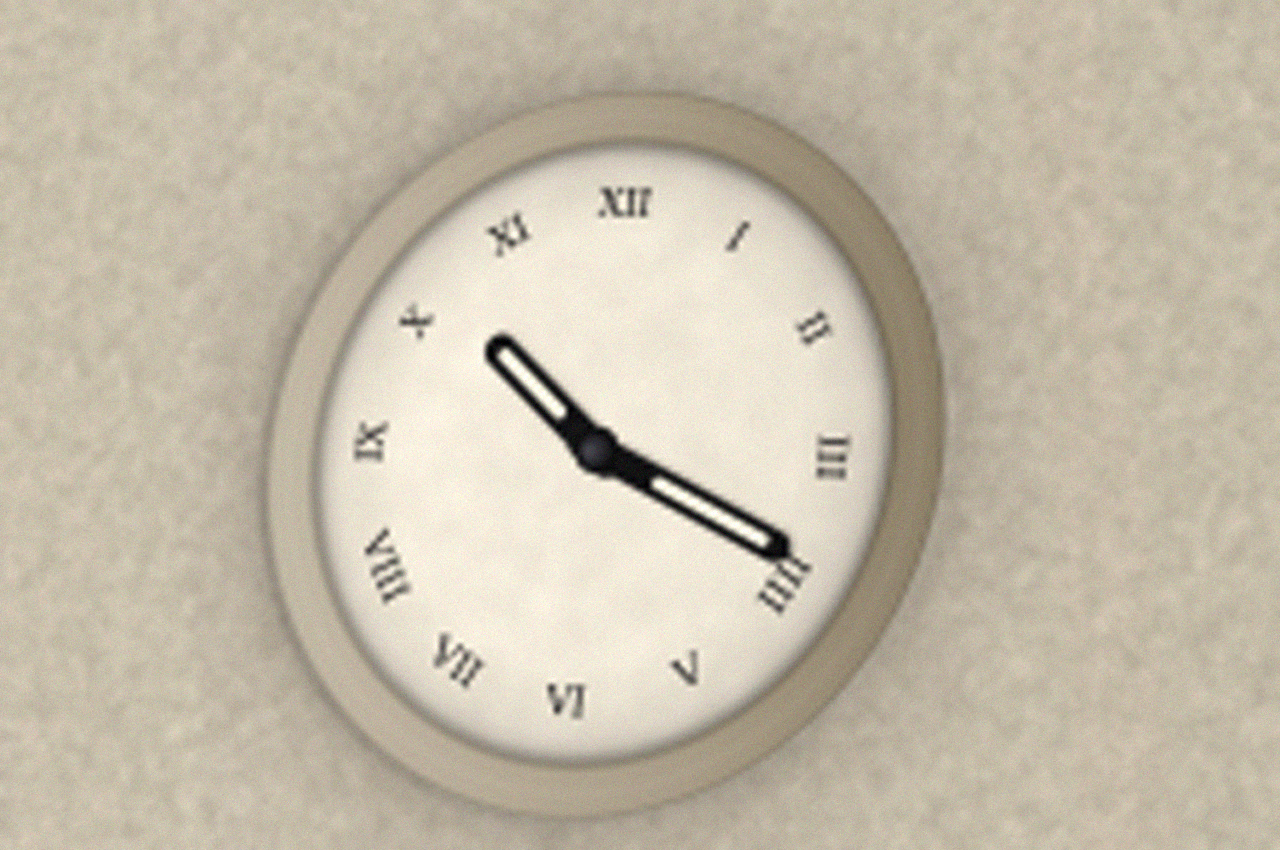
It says 10 h 19 min
